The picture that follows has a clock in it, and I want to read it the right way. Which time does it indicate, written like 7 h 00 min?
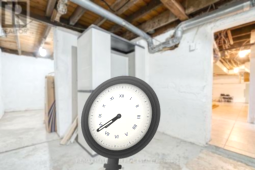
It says 7 h 39 min
